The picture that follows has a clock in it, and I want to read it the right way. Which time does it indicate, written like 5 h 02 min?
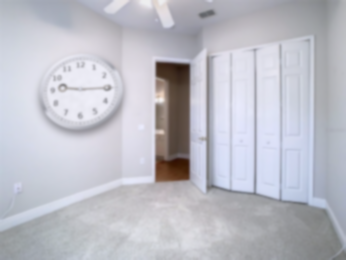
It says 9 h 15 min
